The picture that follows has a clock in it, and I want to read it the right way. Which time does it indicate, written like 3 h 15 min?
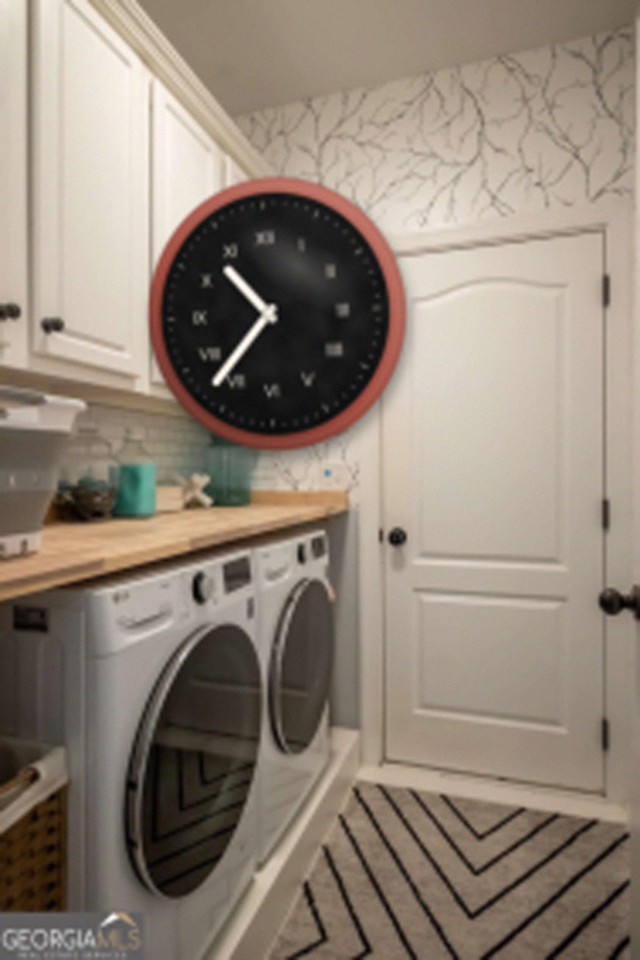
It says 10 h 37 min
